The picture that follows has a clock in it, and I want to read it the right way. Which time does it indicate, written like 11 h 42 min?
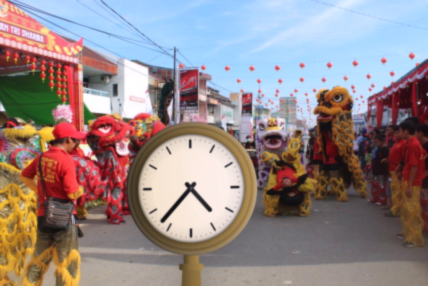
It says 4 h 37 min
